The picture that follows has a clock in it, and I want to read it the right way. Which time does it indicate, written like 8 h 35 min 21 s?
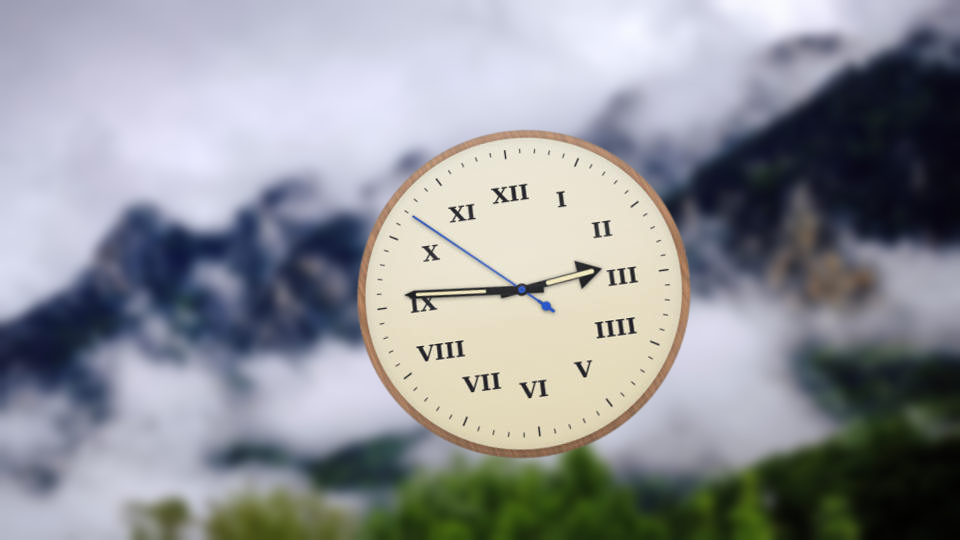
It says 2 h 45 min 52 s
